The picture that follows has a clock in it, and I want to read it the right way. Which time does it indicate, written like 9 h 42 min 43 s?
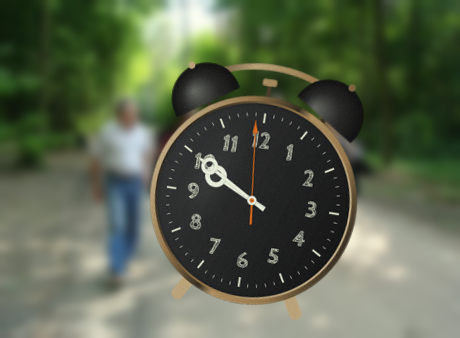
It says 9 h 49 min 59 s
